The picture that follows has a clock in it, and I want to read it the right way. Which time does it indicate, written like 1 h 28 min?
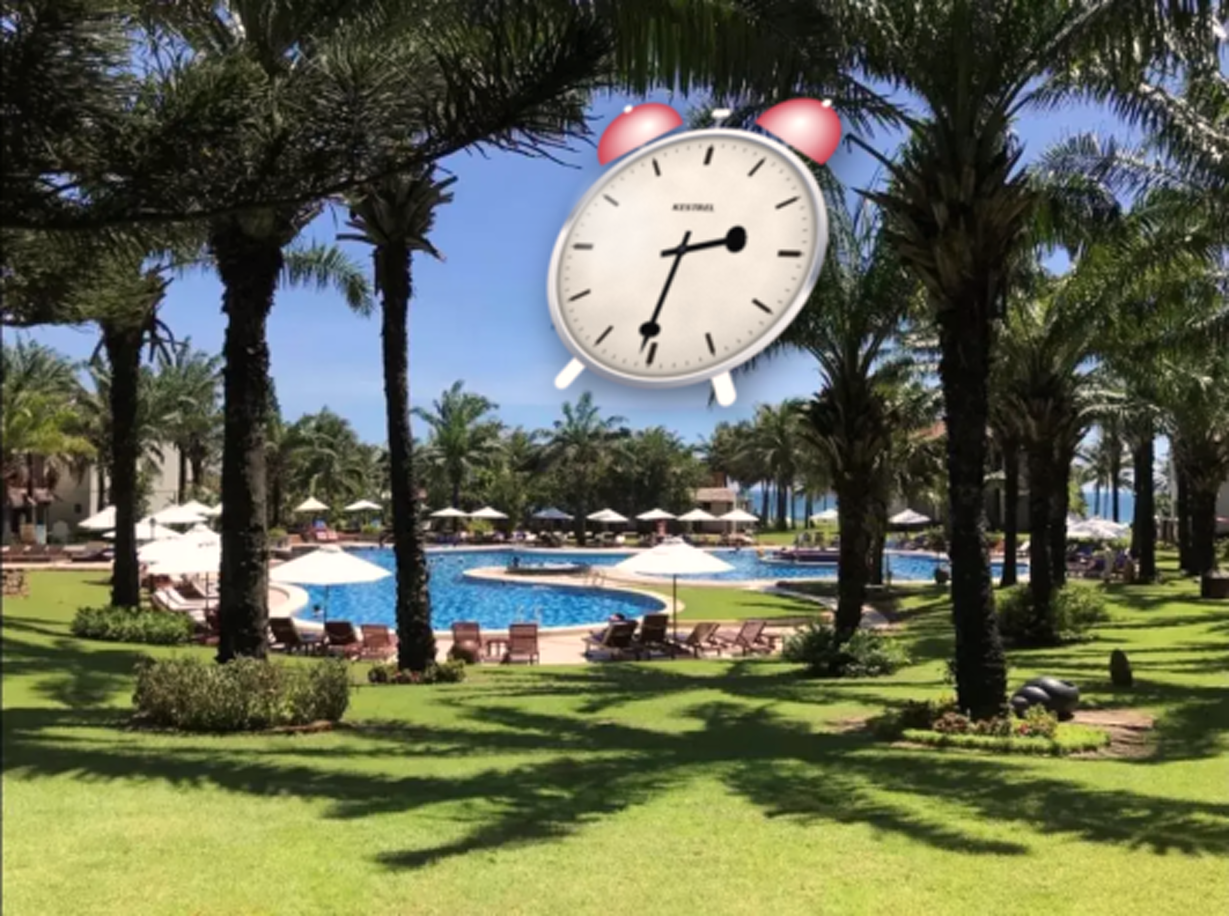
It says 2 h 31 min
